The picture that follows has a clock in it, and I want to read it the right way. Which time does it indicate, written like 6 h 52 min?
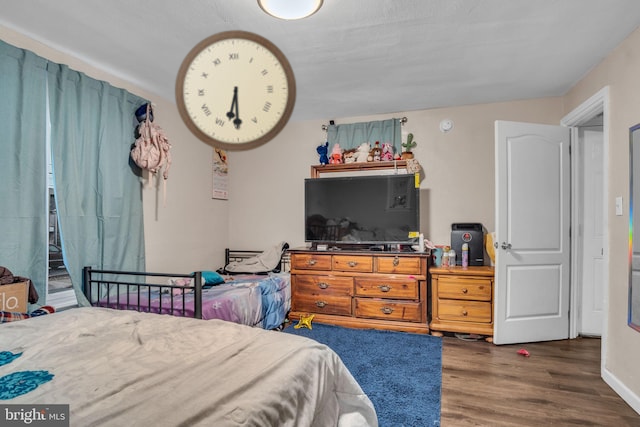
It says 6 h 30 min
